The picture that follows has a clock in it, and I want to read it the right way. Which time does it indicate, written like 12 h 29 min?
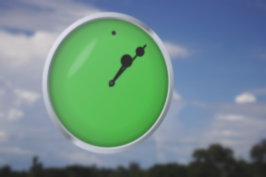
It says 1 h 07 min
